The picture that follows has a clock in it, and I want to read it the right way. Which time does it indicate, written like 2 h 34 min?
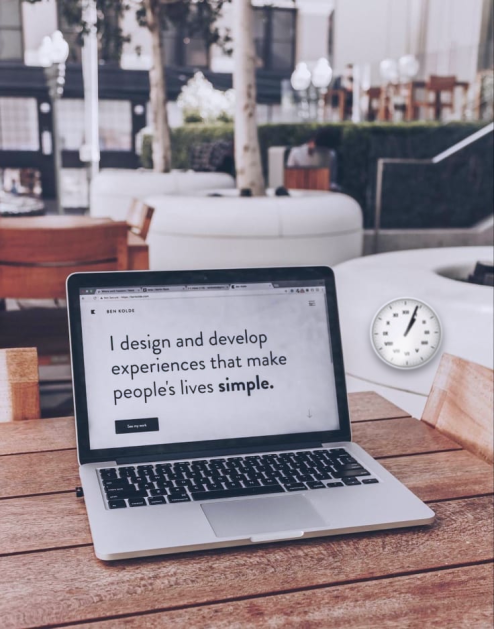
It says 1 h 04 min
